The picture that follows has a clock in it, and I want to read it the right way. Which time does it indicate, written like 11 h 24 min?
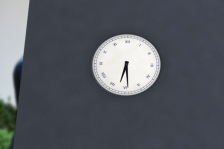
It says 6 h 29 min
